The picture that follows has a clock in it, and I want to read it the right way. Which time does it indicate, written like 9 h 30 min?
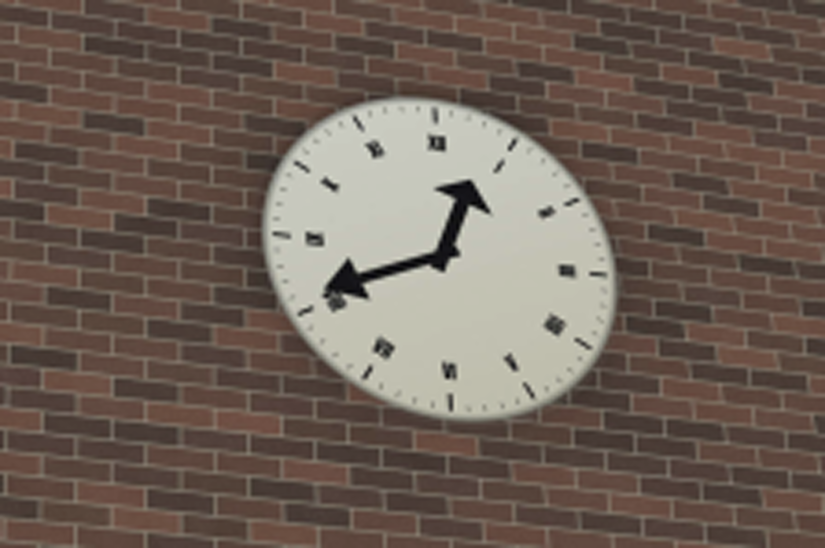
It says 12 h 41 min
